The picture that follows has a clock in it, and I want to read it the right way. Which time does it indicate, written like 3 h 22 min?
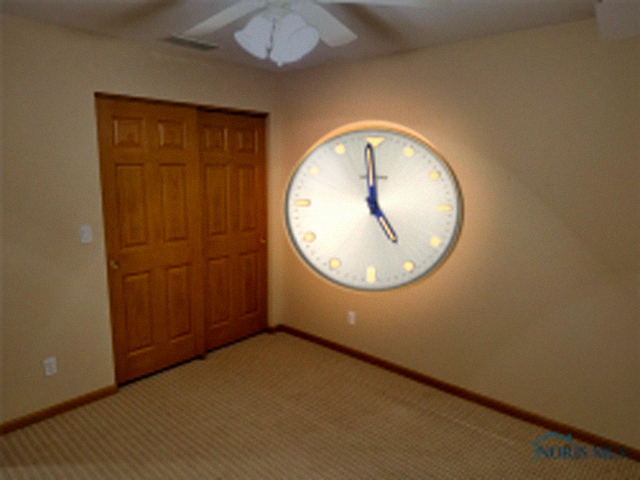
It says 4 h 59 min
